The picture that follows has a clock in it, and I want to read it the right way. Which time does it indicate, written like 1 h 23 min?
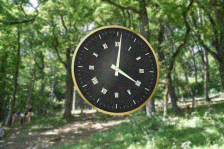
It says 4 h 01 min
